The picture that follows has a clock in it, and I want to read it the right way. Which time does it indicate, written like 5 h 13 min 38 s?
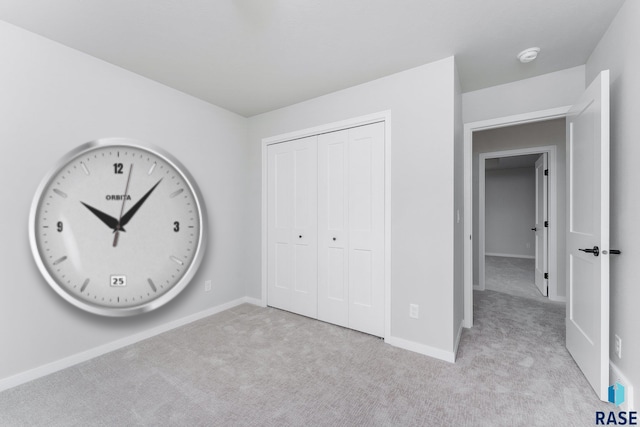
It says 10 h 07 min 02 s
